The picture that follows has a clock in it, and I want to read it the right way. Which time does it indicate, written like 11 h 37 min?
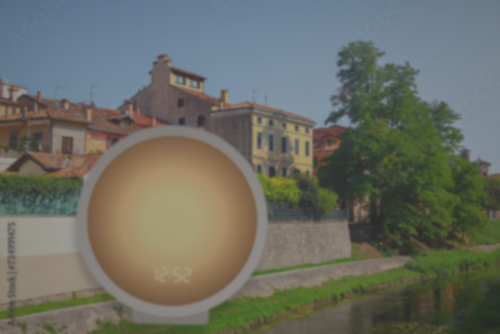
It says 12 h 52 min
